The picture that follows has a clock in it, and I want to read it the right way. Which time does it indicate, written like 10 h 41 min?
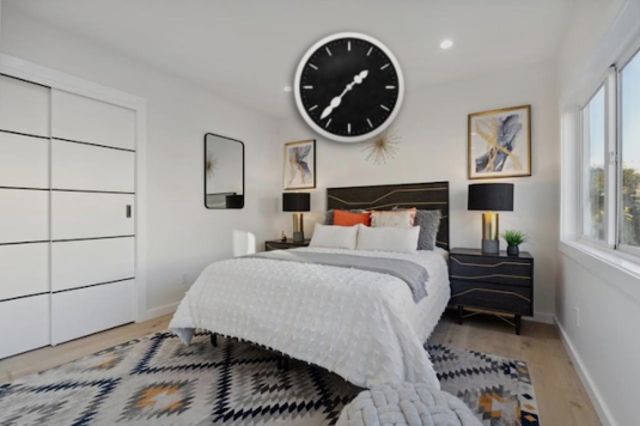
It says 1 h 37 min
